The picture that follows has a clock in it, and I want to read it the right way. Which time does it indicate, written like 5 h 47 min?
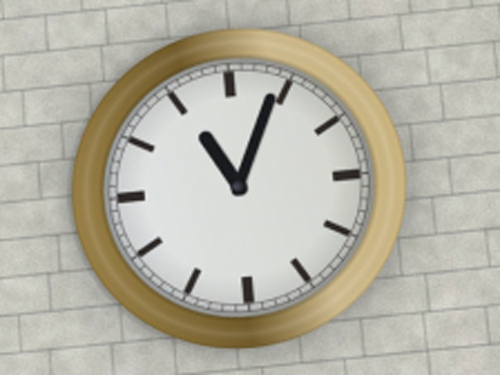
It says 11 h 04 min
